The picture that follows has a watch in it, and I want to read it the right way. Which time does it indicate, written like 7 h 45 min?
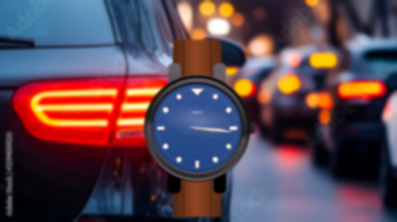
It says 3 h 16 min
